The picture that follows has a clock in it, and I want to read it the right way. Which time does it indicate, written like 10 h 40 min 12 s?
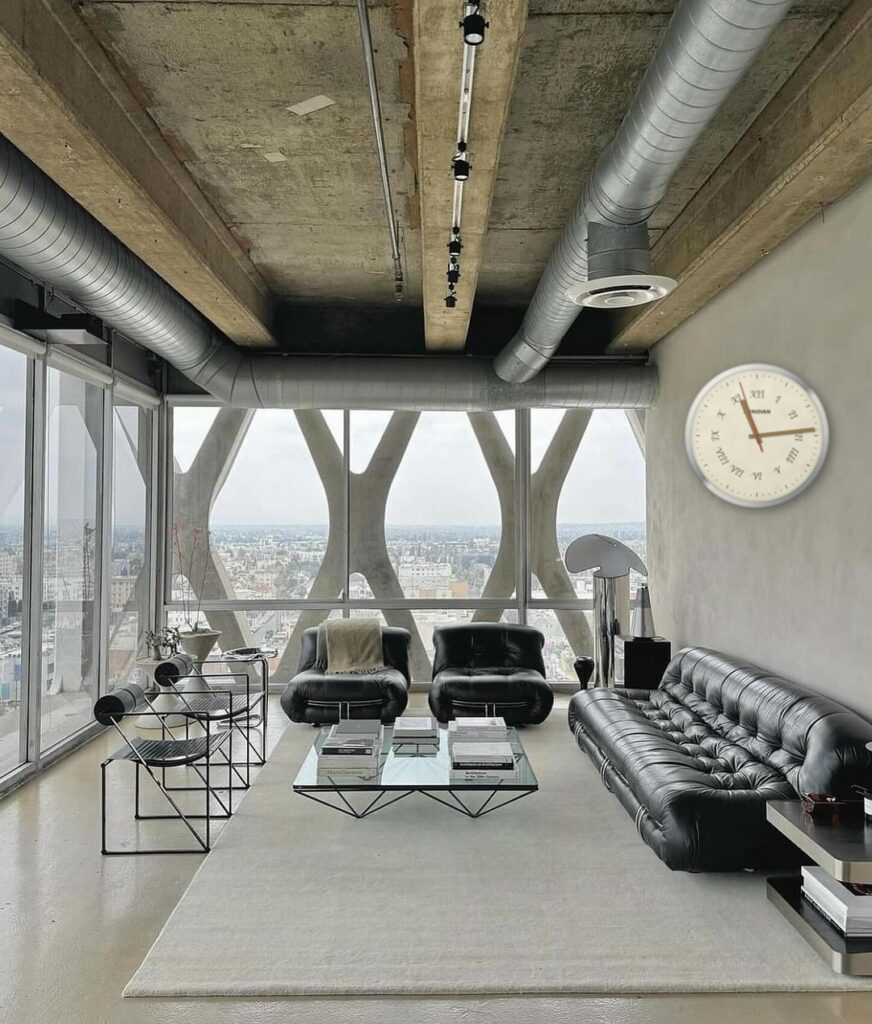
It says 11 h 13 min 57 s
